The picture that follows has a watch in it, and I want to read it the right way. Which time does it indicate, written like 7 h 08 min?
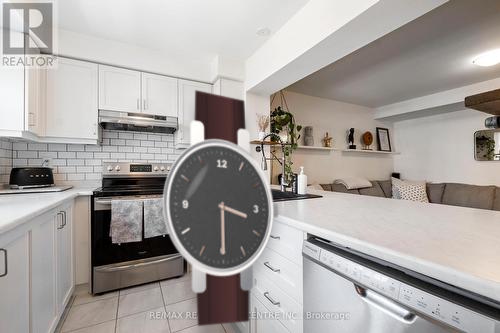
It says 3 h 30 min
